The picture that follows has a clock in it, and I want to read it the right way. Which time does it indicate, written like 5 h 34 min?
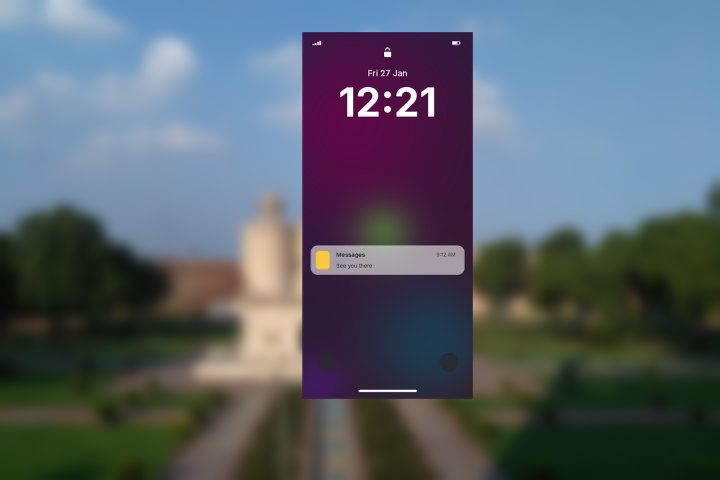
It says 12 h 21 min
